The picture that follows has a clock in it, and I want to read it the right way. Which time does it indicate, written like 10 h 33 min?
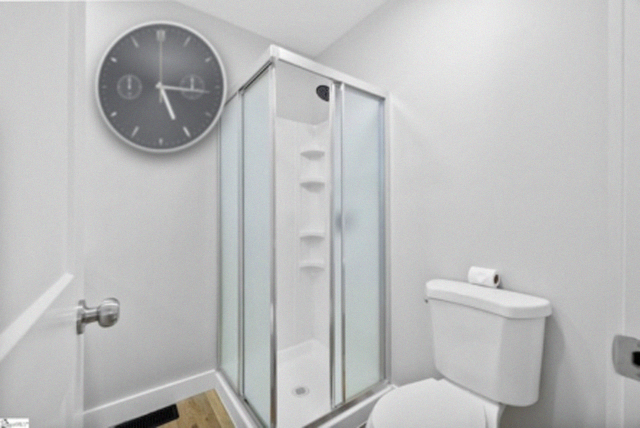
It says 5 h 16 min
